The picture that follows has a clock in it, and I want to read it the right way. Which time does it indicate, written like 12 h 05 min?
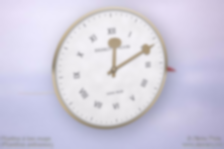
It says 12 h 11 min
